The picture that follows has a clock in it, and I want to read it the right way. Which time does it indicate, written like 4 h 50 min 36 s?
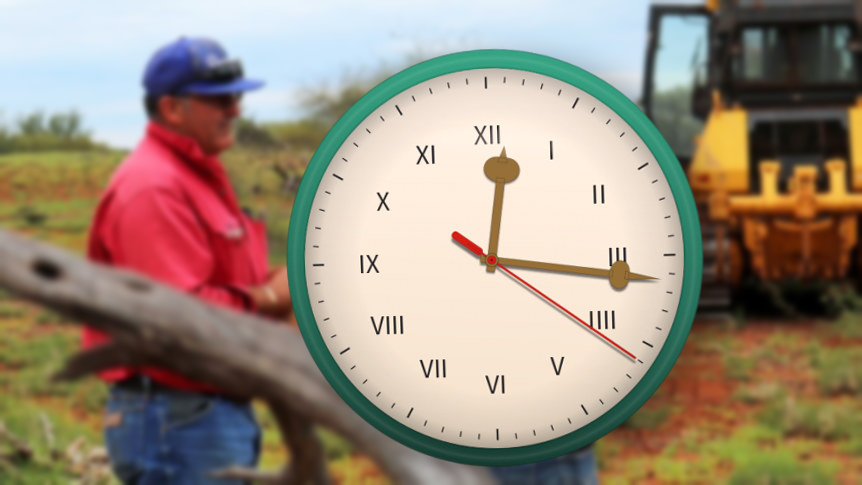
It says 12 h 16 min 21 s
